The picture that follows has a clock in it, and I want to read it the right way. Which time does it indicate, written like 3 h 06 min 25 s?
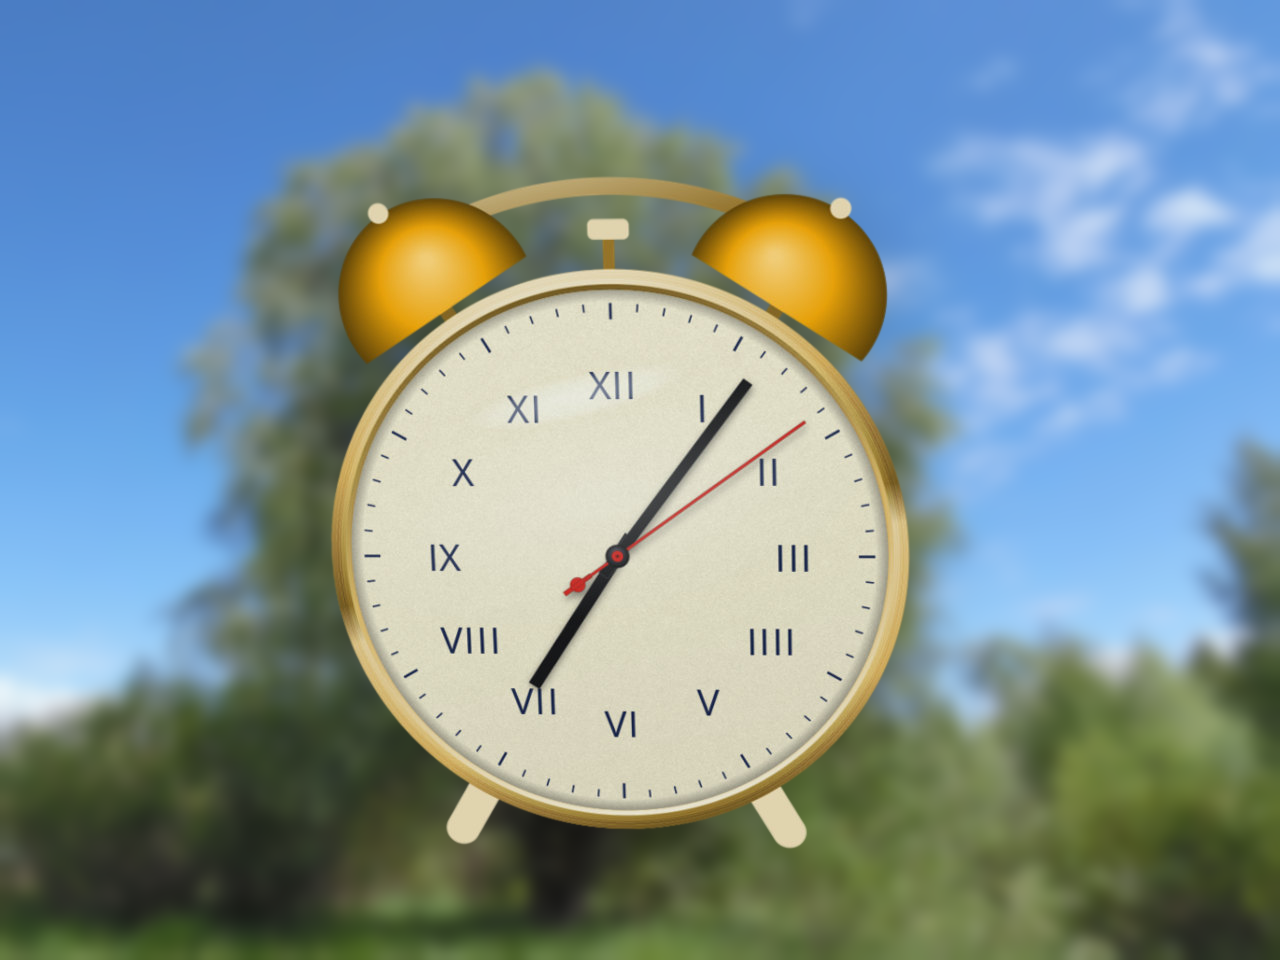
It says 7 h 06 min 09 s
